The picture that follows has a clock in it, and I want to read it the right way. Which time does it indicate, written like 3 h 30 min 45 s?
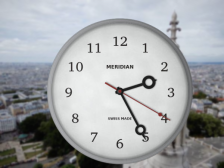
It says 2 h 25 min 20 s
